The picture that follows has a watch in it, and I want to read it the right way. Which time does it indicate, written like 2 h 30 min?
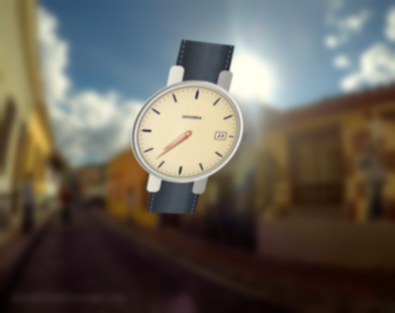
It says 7 h 37 min
